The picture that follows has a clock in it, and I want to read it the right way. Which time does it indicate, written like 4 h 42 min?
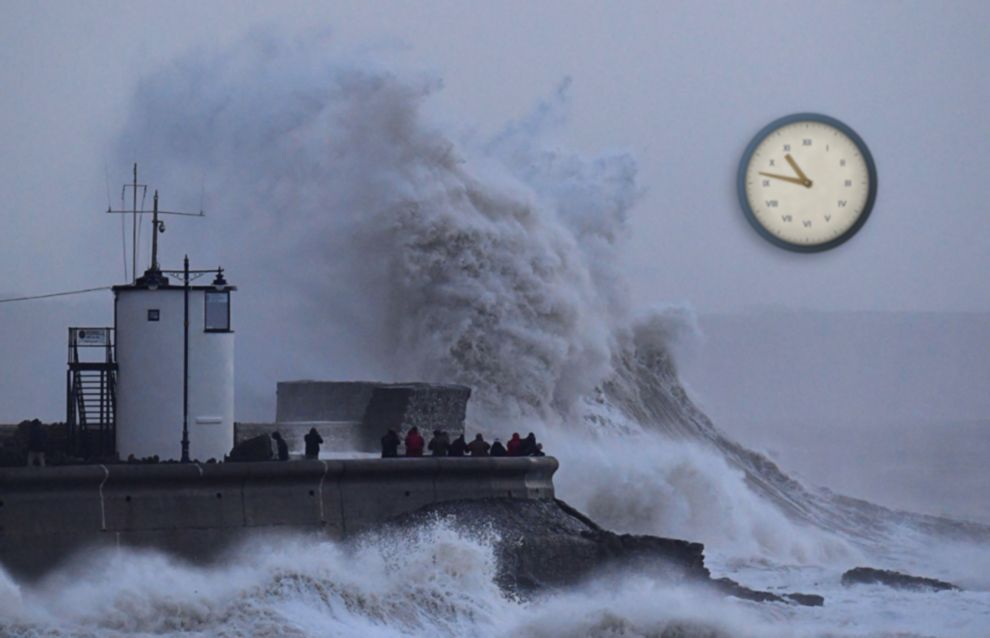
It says 10 h 47 min
